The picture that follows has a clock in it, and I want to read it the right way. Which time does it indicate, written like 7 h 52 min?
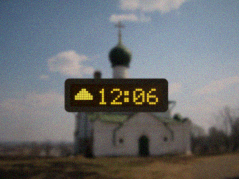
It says 12 h 06 min
